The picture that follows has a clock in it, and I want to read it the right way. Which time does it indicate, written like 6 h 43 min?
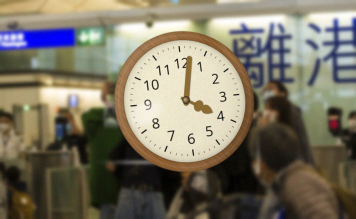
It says 4 h 02 min
